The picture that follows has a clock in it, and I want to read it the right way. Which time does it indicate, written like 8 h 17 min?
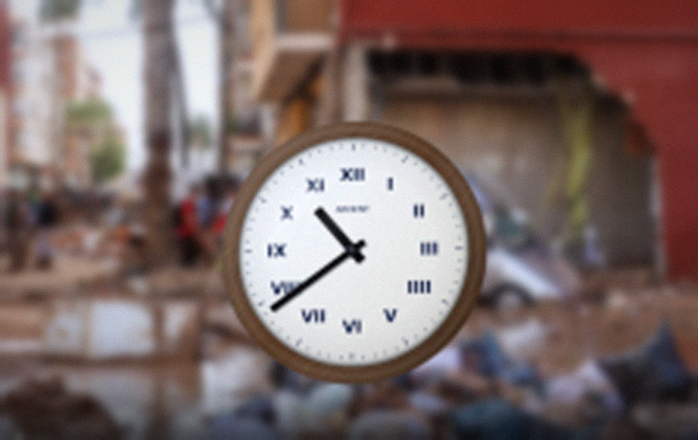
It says 10 h 39 min
